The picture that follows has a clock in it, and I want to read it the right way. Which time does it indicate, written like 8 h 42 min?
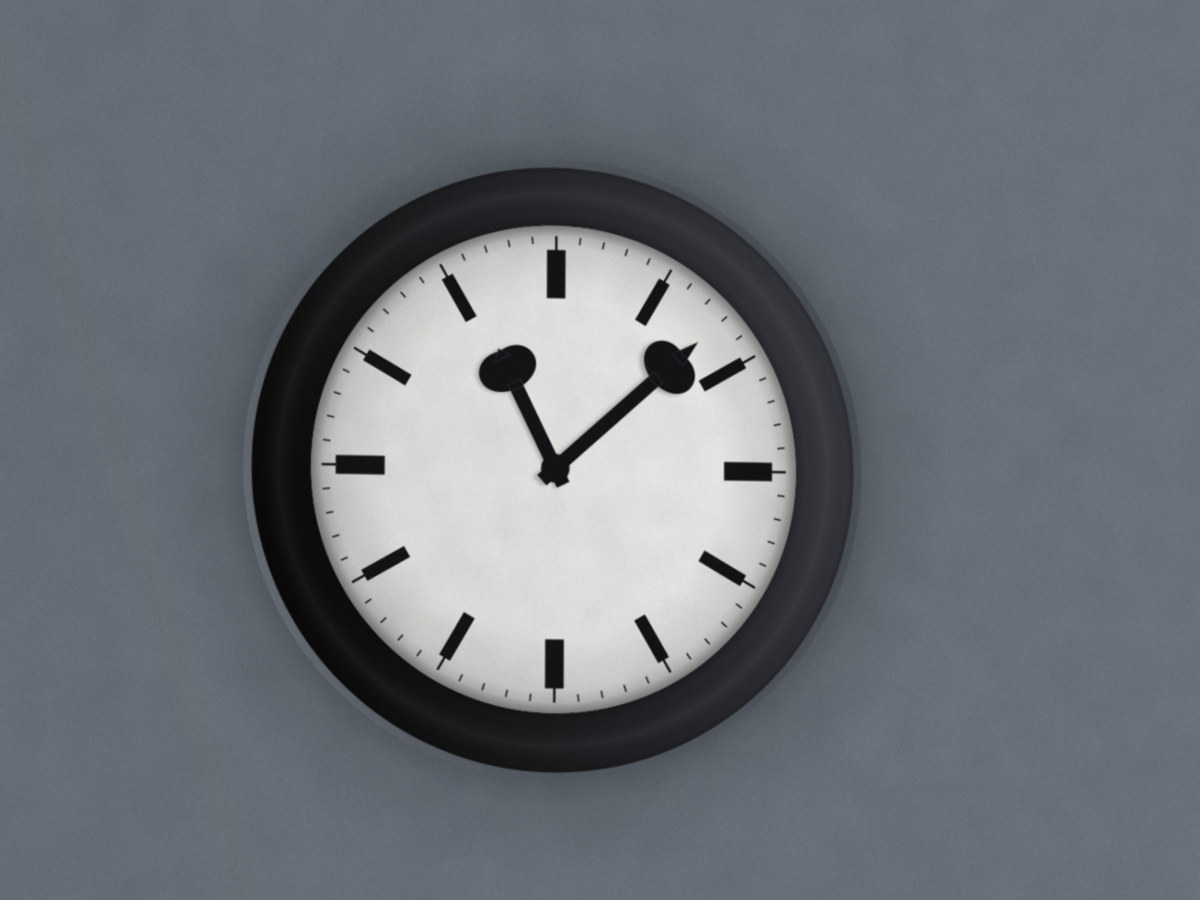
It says 11 h 08 min
